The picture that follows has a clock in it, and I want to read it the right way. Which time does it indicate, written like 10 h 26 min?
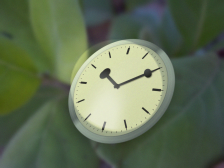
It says 10 h 10 min
